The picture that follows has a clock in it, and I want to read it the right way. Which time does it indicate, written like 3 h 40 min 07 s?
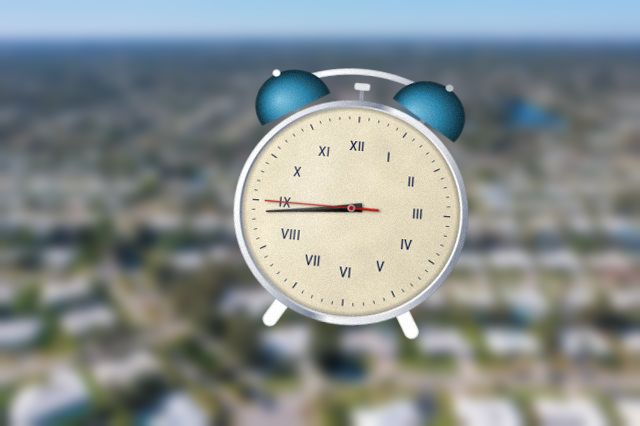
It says 8 h 43 min 45 s
